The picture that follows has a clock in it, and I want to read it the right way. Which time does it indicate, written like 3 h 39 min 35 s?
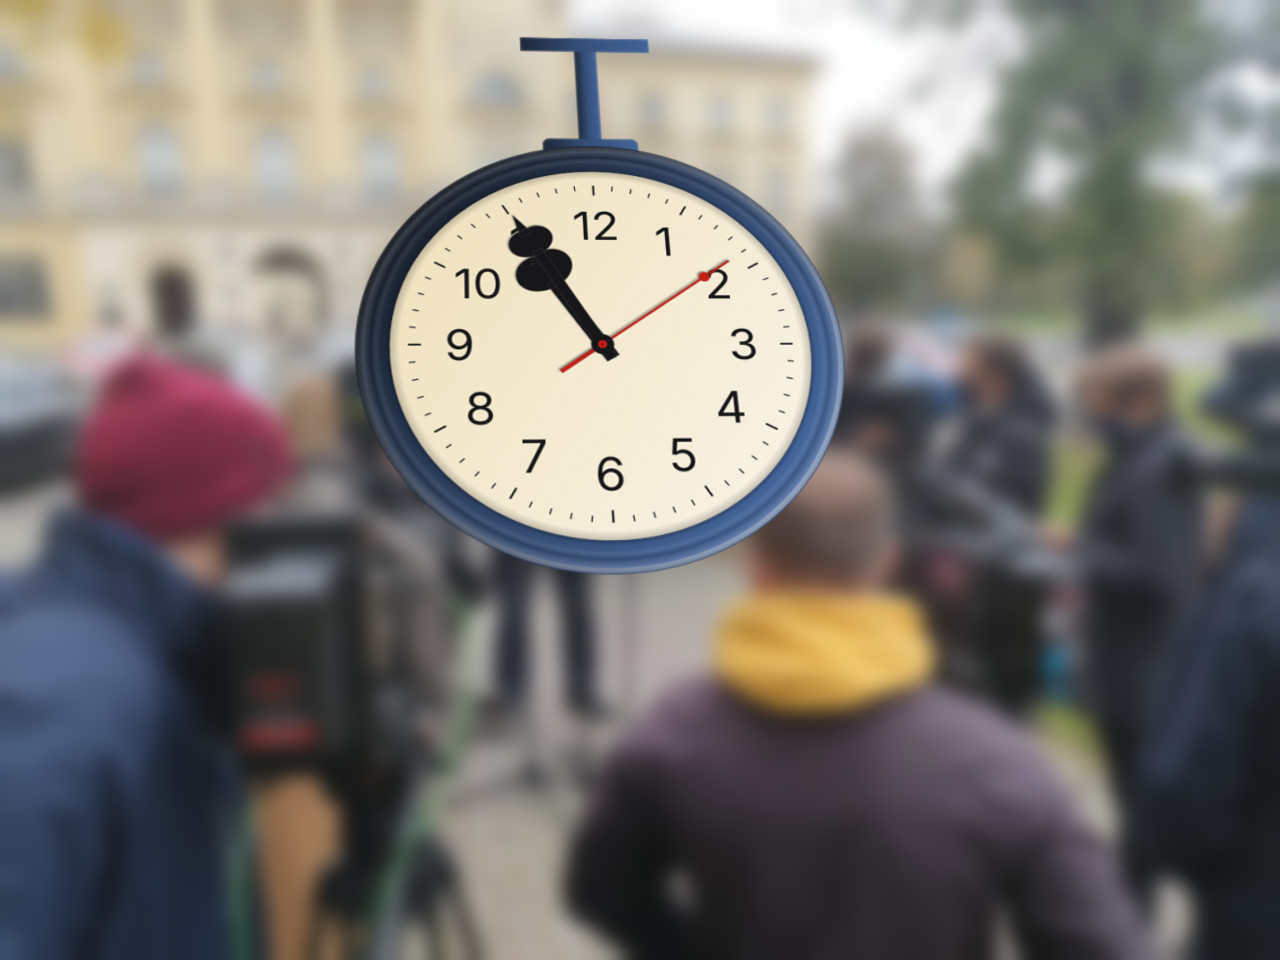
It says 10 h 55 min 09 s
